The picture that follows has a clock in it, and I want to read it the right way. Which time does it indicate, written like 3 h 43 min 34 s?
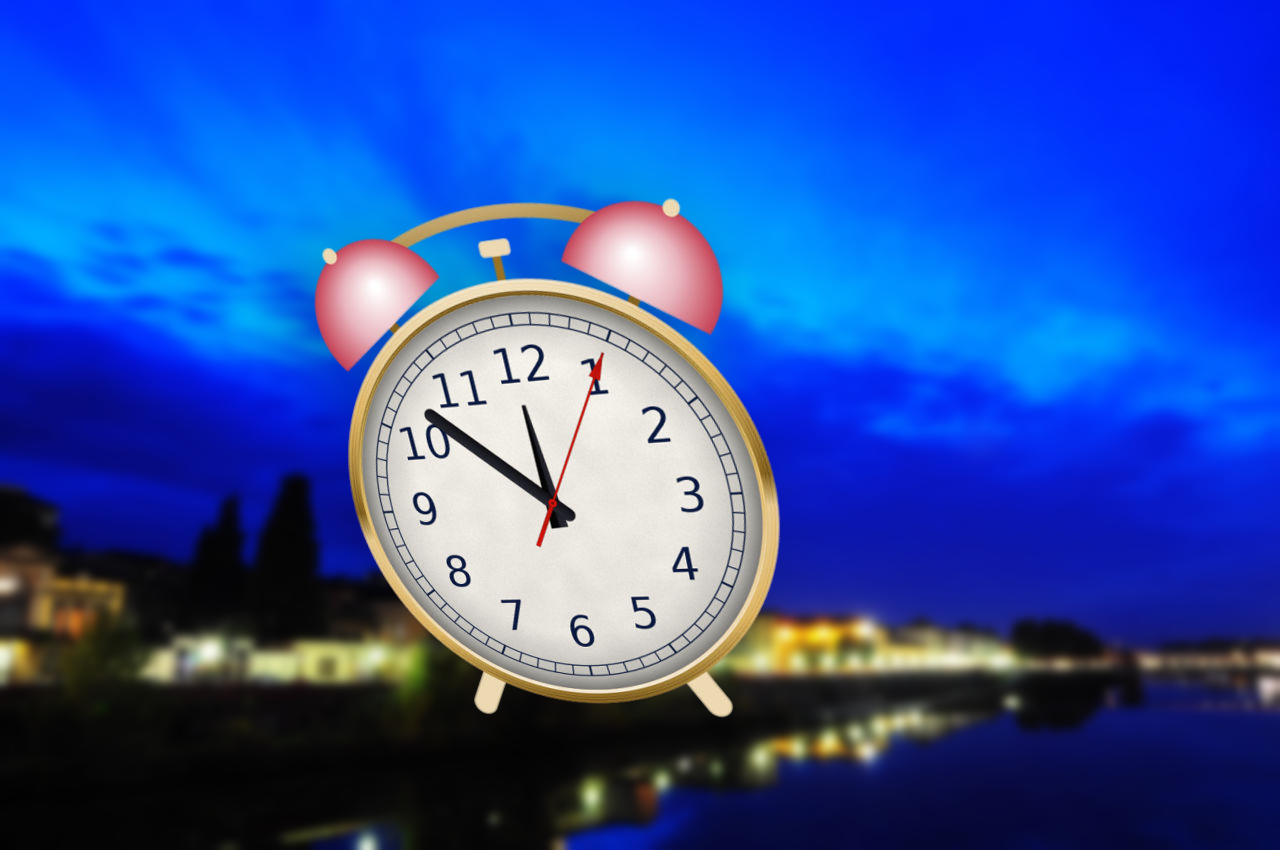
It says 11 h 52 min 05 s
